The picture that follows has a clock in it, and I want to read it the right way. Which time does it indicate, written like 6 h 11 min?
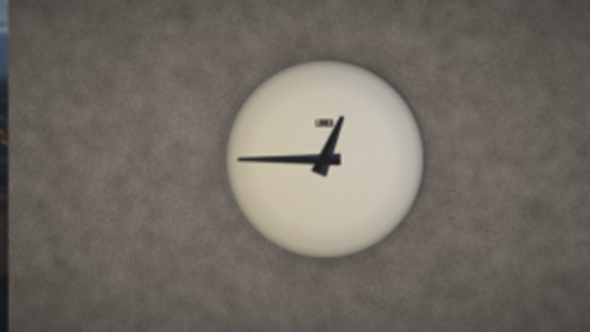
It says 12 h 45 min
